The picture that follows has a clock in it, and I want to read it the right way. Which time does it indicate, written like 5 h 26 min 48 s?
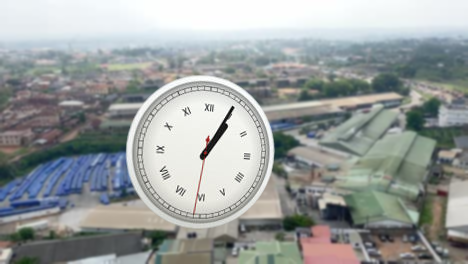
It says 1 h 04 min 31 s
